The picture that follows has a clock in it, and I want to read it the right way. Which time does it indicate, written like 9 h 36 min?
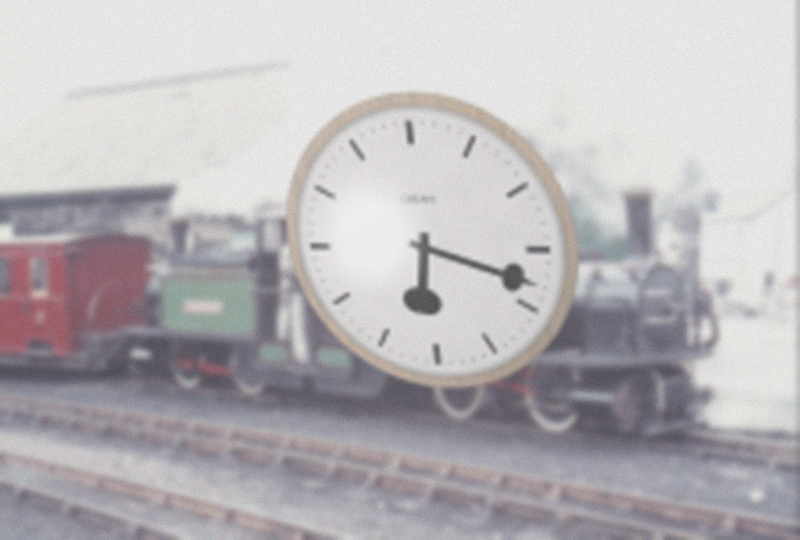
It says 6 h 18 min
